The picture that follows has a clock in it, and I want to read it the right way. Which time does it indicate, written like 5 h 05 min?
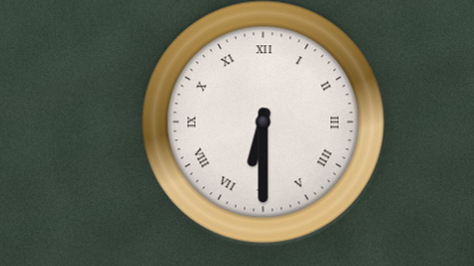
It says 6 h 30 min
